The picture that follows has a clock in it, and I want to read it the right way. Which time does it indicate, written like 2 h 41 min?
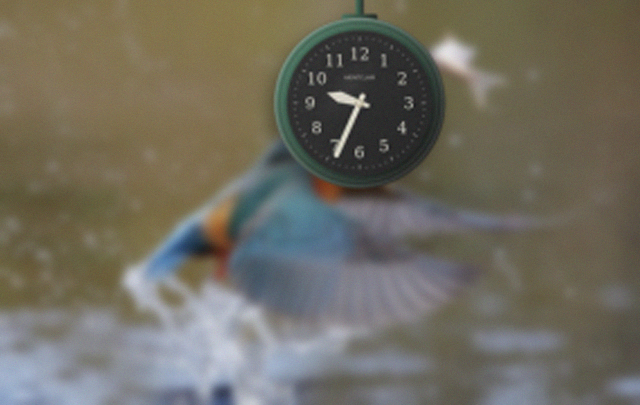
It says 9 h 34 min
